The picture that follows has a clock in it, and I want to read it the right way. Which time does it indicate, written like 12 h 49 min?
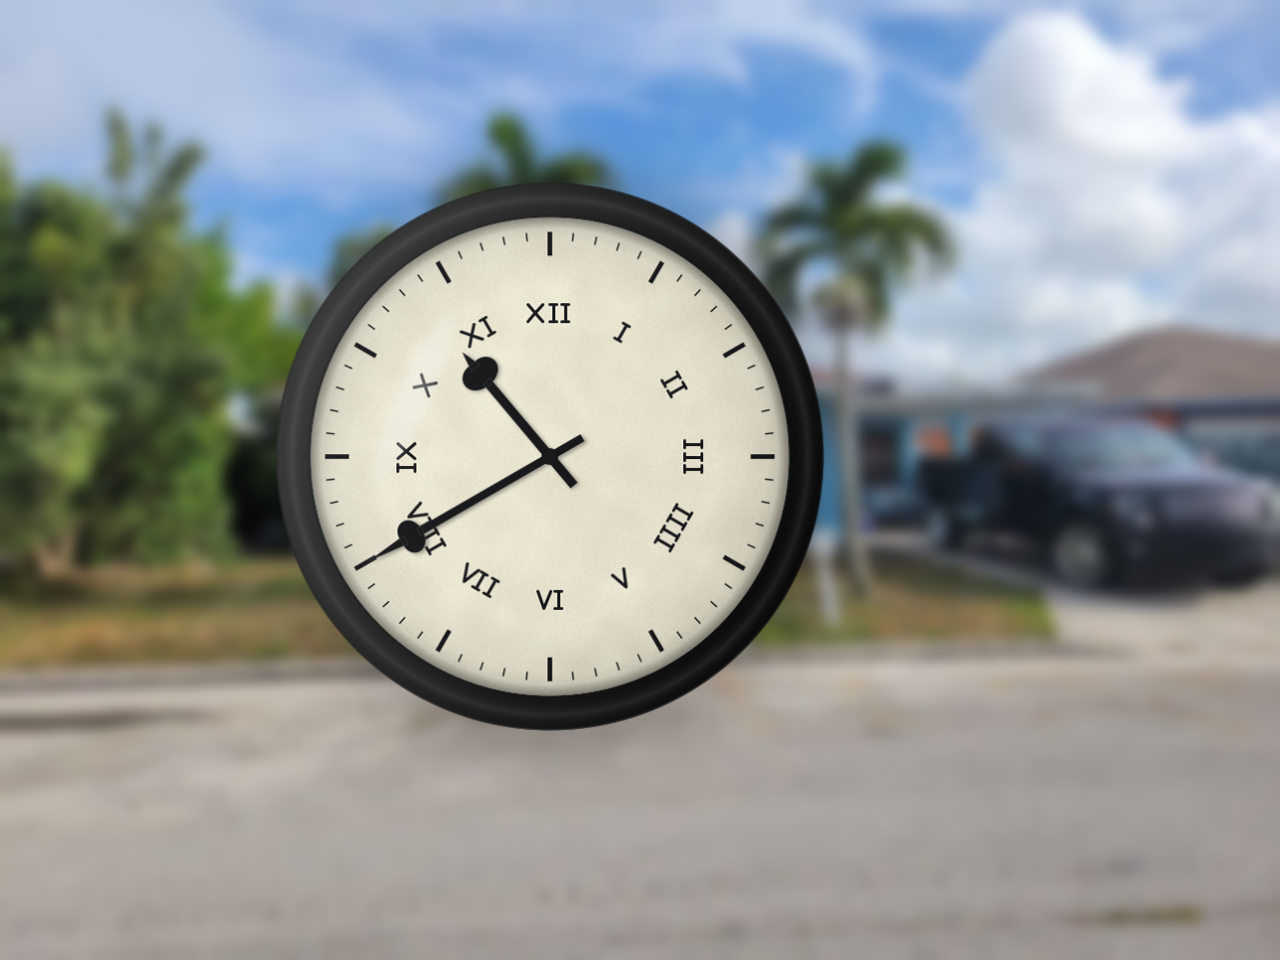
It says 10 h 40 min
